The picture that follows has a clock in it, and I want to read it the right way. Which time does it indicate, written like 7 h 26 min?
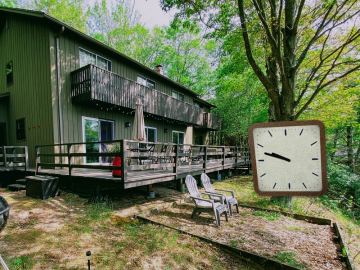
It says 9 h 48 min
